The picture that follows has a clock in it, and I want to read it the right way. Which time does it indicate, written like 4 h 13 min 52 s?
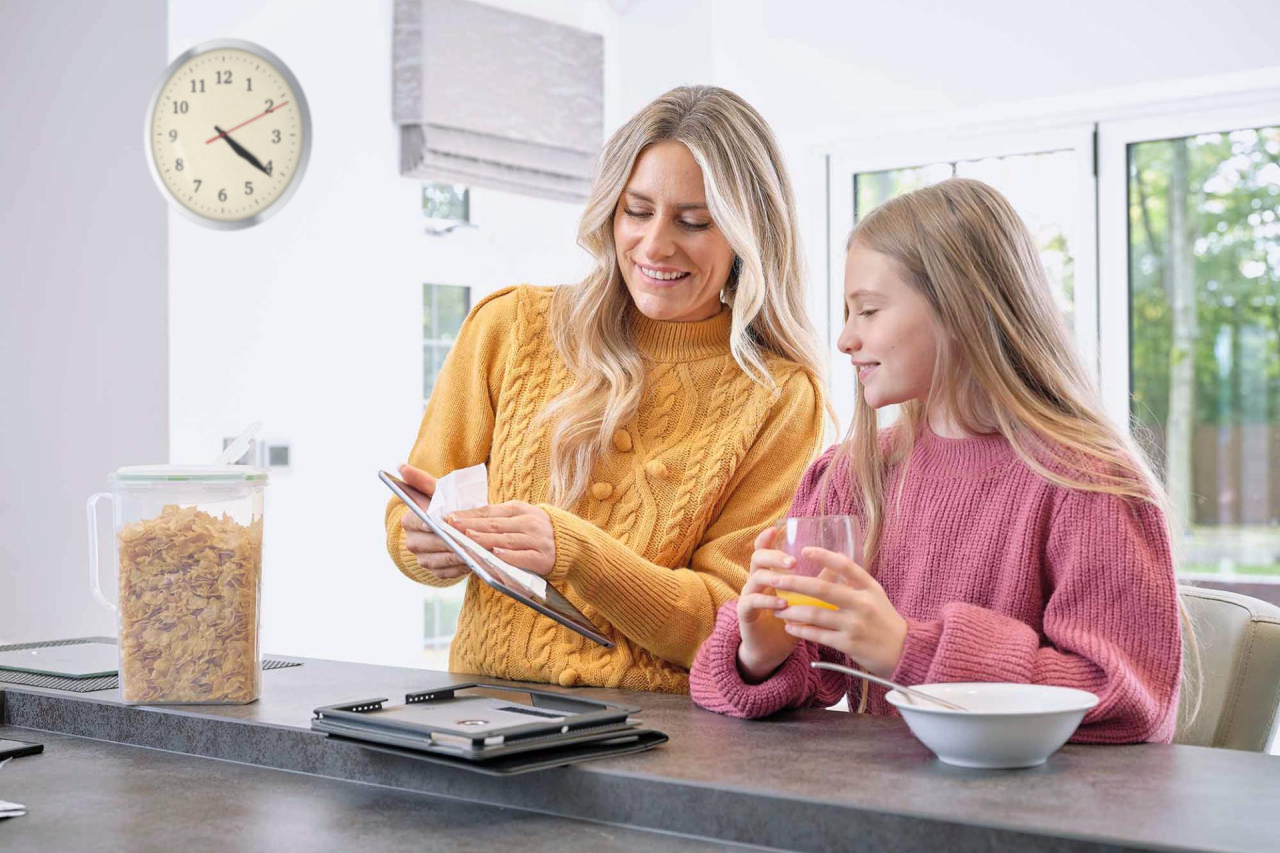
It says 4 h 21 min 11 s
